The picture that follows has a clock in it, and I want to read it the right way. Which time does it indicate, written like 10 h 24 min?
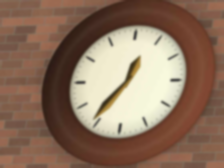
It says 12 h 36 min
